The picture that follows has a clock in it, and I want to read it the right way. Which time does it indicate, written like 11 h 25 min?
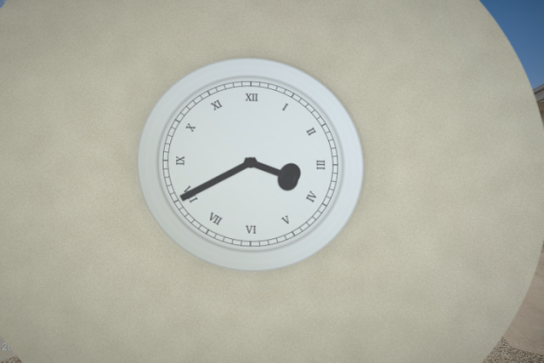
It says 3 h 40 min
